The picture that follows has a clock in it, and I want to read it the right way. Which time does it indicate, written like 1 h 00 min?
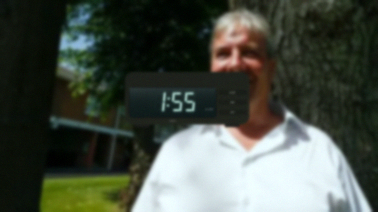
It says 1 h 55 min
